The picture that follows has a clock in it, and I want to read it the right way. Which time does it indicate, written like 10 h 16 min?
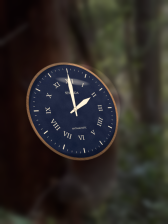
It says 2 h 00 min
